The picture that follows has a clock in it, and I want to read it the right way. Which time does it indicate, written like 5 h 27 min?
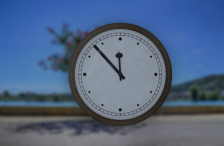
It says 11 h 53 min
